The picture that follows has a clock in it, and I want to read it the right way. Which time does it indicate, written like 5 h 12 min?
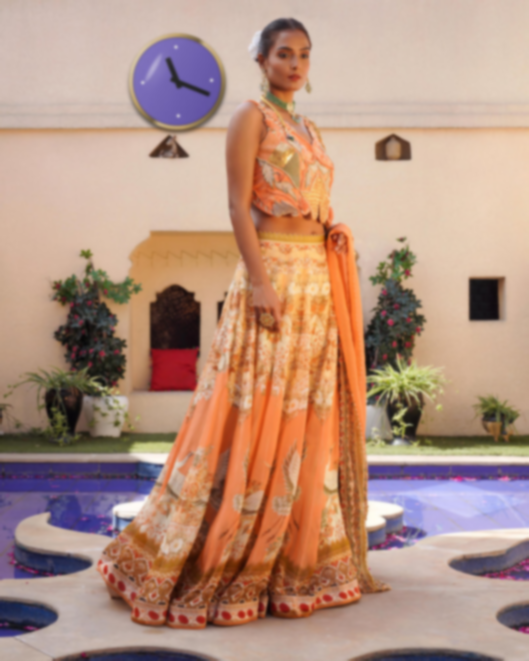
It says 11 h 19 min
